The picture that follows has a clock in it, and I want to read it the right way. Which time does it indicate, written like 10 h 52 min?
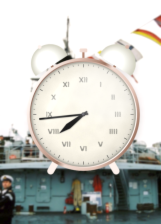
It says 7 h 44 min
